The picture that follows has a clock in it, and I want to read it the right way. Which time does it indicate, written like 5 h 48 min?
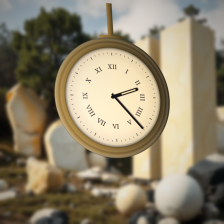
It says 2 h 23 min
